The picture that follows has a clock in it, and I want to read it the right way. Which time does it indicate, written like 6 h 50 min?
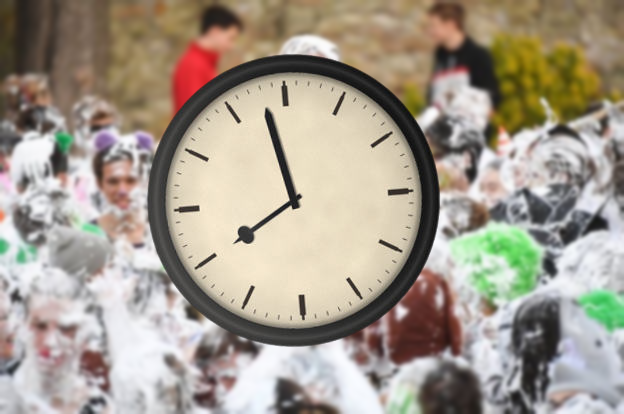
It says 7 h 58 min
